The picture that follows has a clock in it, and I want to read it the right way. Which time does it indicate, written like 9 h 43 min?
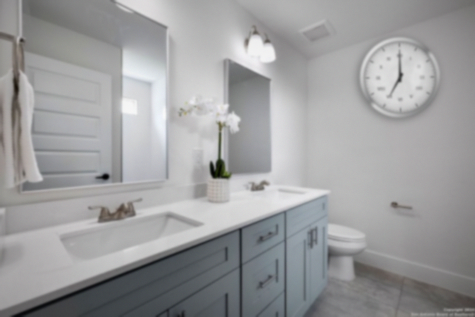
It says 7 h 00 min
